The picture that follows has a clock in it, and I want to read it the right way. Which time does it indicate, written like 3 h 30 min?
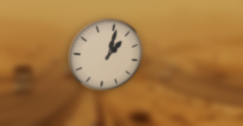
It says 1 h 01 min
